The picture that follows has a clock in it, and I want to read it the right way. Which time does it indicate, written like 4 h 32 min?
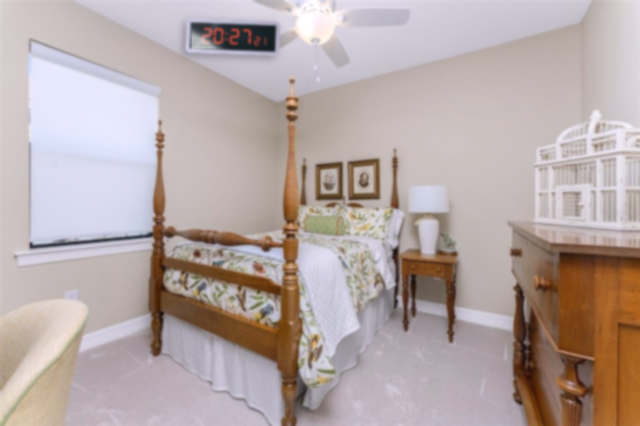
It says 20 h 27 min
